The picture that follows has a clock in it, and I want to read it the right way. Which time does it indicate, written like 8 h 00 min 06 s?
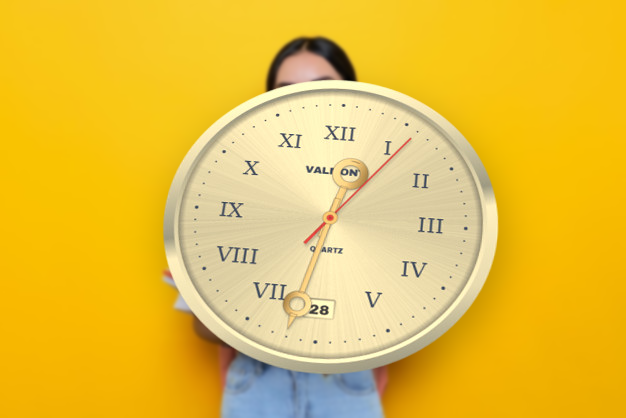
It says 12 h 32 min 06 s
